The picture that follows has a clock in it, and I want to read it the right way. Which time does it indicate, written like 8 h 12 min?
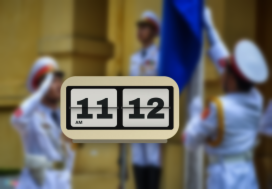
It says 11 h 12 min
